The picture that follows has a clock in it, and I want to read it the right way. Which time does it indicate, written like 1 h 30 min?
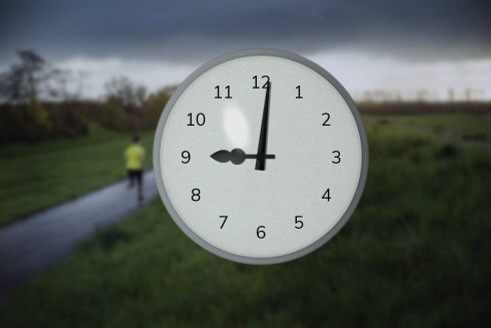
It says 9 h 01 min
